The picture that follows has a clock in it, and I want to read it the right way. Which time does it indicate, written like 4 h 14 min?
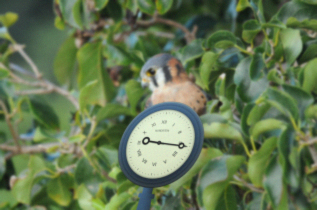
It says 9 h 16 min
